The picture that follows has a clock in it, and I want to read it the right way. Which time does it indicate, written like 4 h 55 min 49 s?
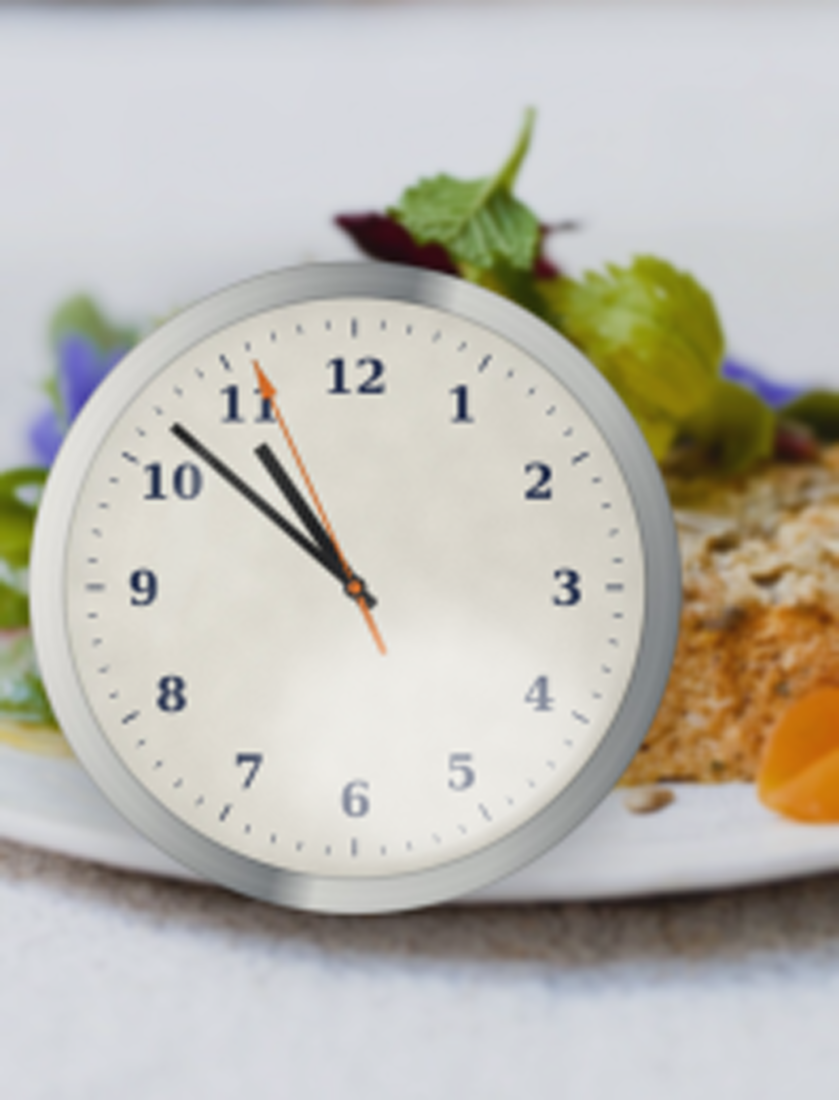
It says 10 h 51 min 56 s
